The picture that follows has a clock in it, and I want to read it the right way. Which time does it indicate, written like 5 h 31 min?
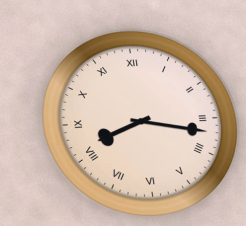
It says 8 h 17 min
